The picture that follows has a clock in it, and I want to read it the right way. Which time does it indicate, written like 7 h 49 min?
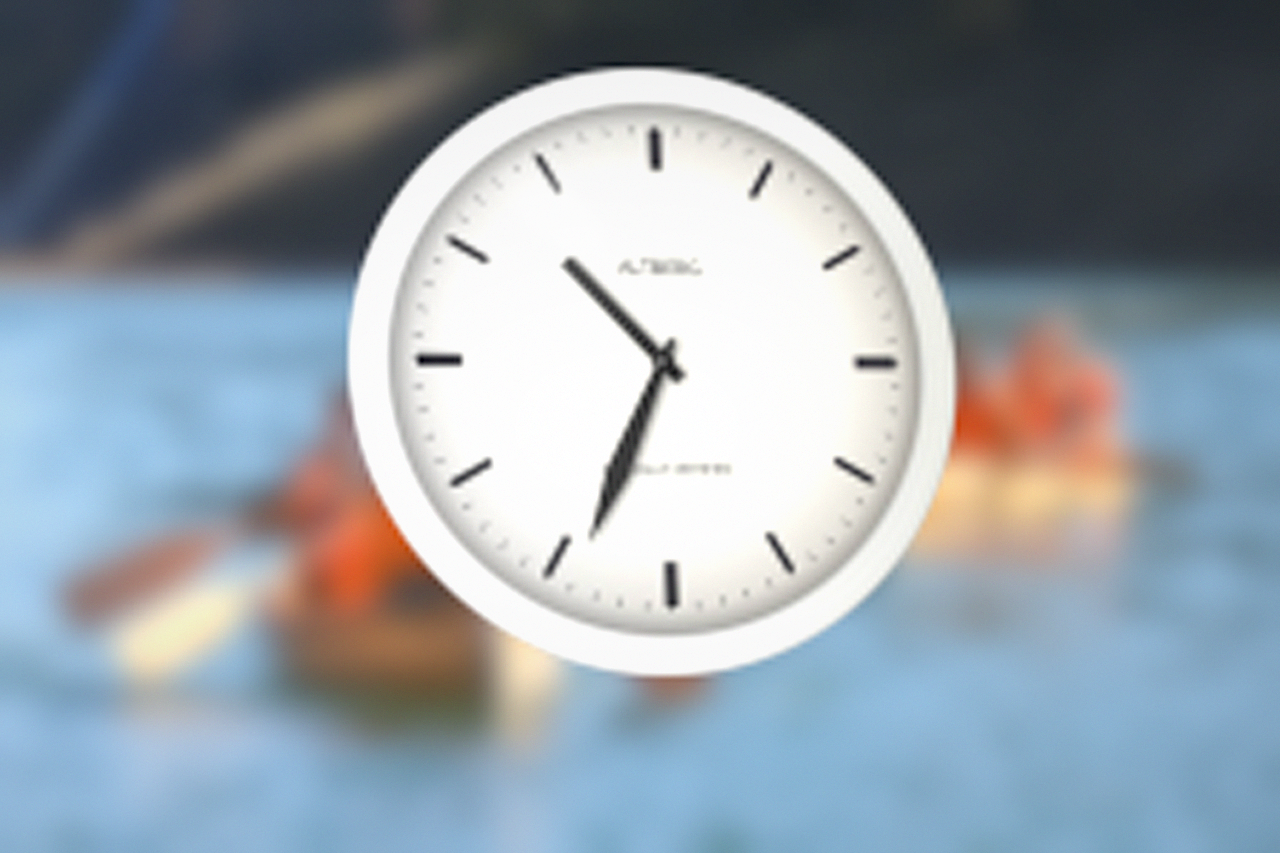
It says 10 h 34 min
